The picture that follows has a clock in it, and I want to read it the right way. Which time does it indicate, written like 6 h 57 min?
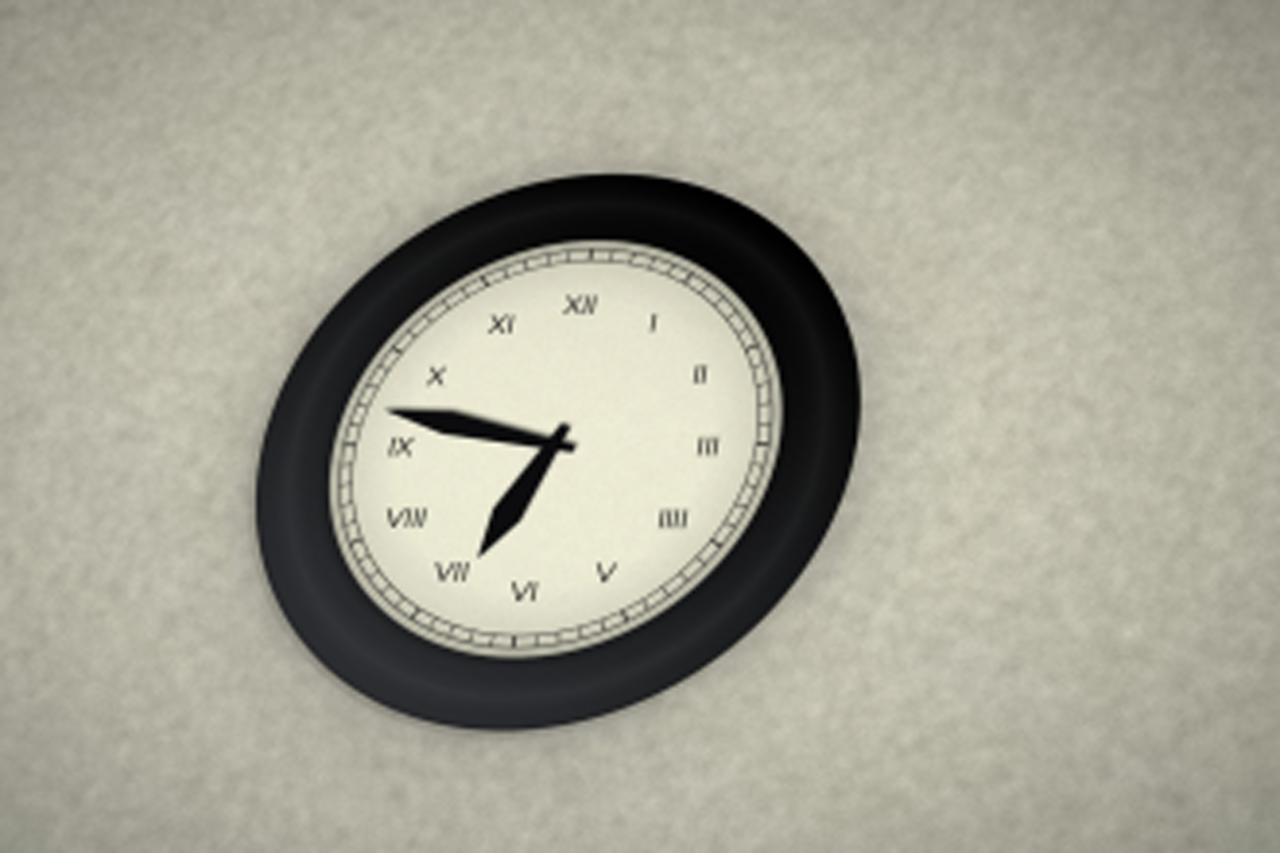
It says 6 h 47 min
